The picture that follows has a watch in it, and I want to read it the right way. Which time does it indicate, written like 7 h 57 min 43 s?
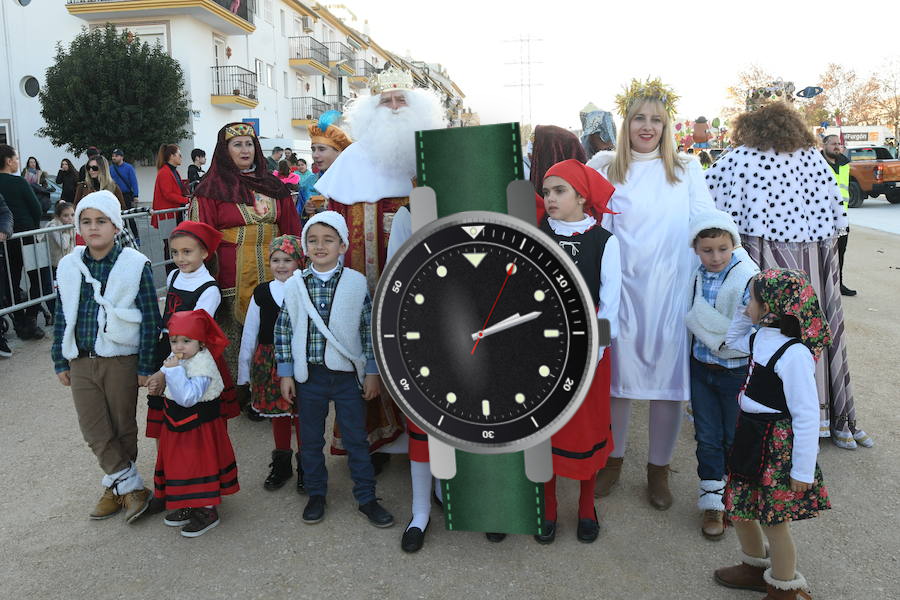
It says 2 h 12 min 05 s
